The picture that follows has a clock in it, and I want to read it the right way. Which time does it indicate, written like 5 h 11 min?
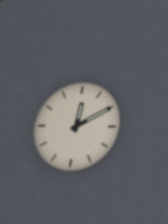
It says 12 h 10 min
